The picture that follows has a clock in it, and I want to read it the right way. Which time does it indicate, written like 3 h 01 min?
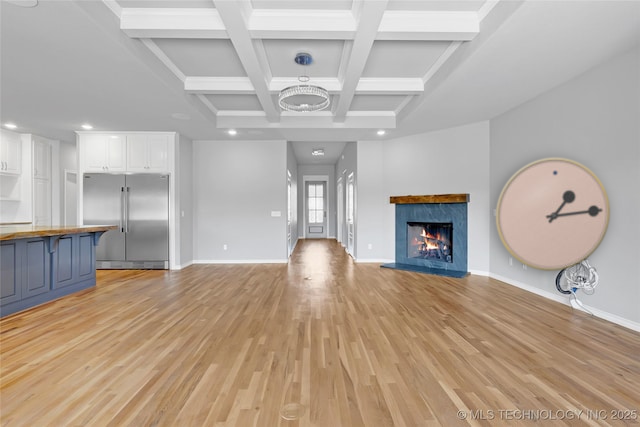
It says 1 h 14 min
